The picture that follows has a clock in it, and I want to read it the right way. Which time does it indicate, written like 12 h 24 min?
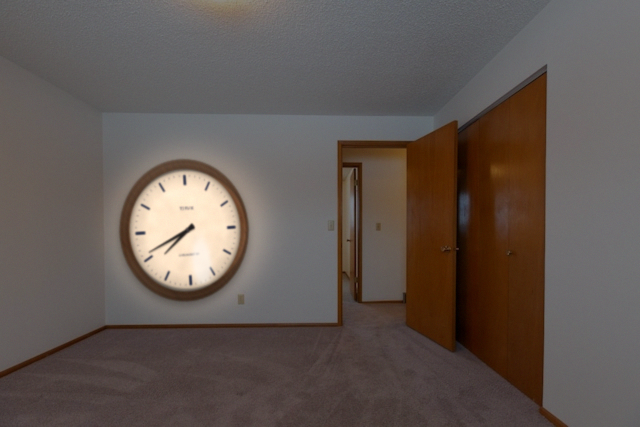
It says 7 h 41 min
